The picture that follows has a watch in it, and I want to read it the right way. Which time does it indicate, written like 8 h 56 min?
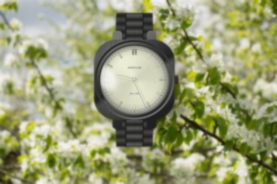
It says 9 h 26 min
